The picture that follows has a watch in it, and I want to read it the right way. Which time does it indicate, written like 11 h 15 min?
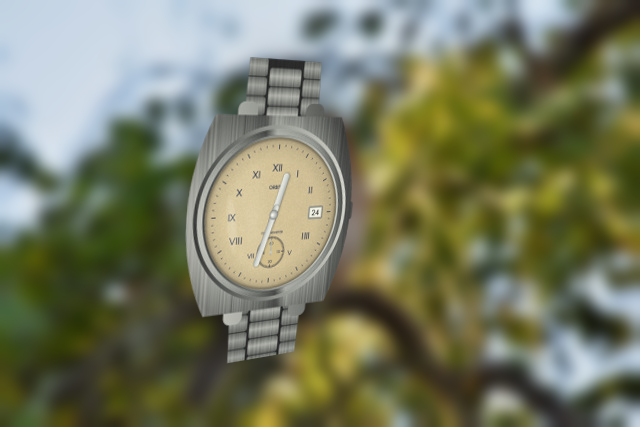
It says 12 h 33 min
